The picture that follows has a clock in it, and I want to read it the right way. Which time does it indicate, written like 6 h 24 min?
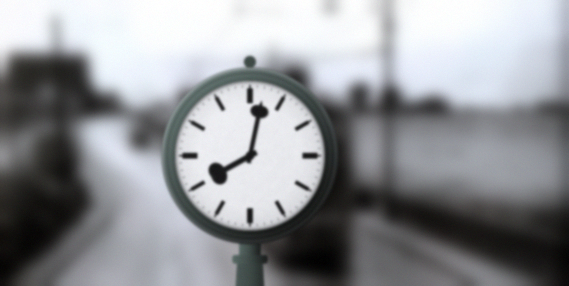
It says 8 h 02 min
